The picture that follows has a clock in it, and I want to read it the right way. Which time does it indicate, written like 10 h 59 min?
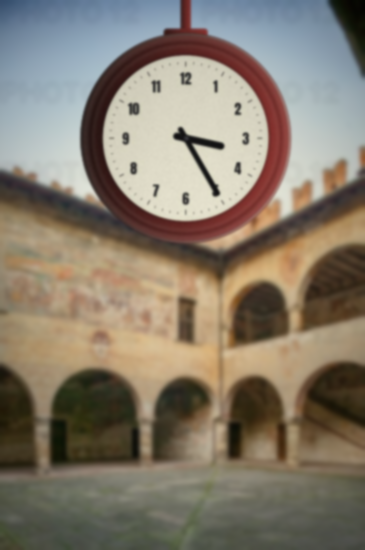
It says 3 h 25 min
